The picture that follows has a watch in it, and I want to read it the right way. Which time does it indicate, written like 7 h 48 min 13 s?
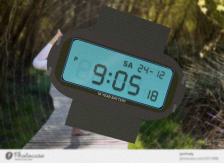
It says 9 h 05 min 18 s
